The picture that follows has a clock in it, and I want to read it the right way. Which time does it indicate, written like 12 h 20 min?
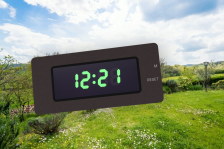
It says 12 h 21 min
